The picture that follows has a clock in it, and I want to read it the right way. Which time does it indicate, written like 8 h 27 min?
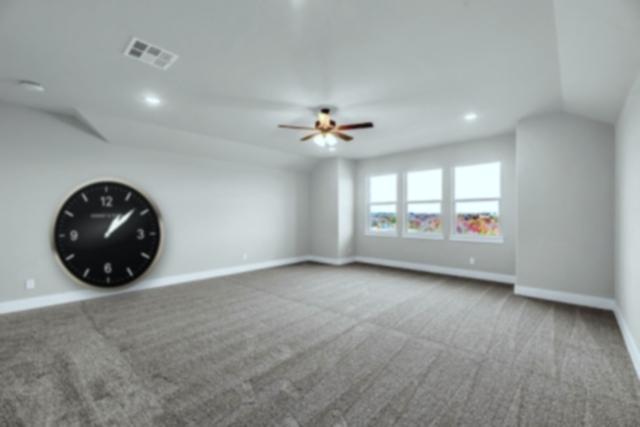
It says 1 h 08 min
